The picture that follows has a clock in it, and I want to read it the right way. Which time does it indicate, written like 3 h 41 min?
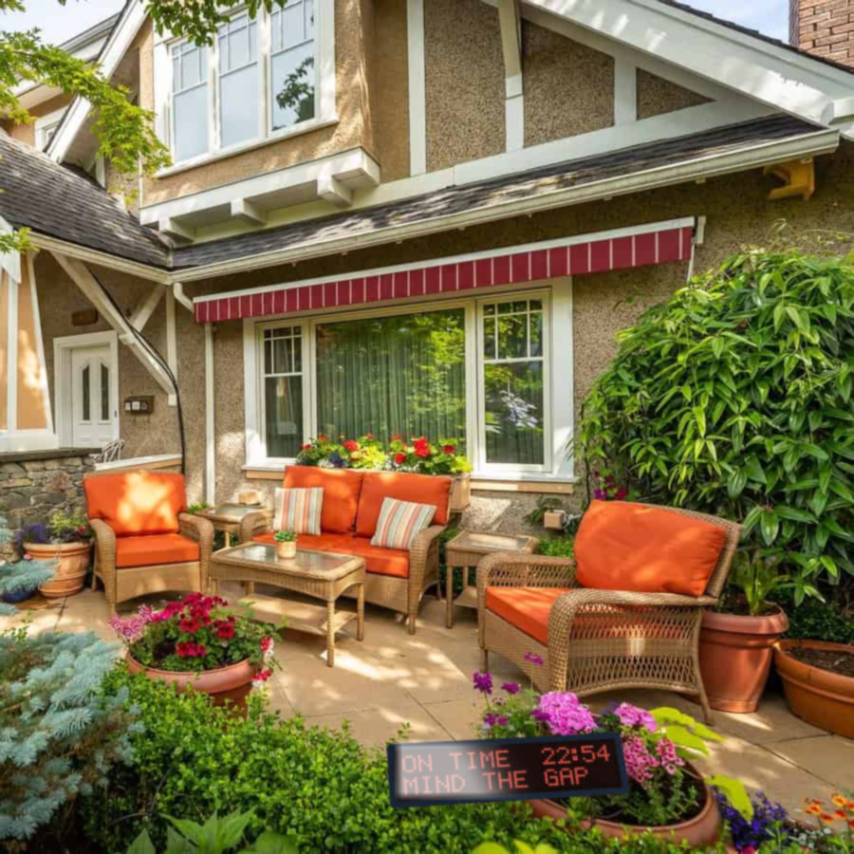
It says 22 h 54 min
